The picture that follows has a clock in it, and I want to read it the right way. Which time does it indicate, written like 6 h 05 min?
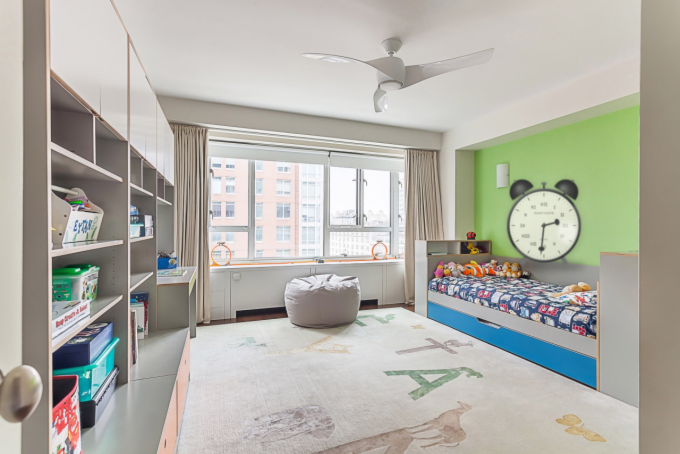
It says 2 h 31 min
